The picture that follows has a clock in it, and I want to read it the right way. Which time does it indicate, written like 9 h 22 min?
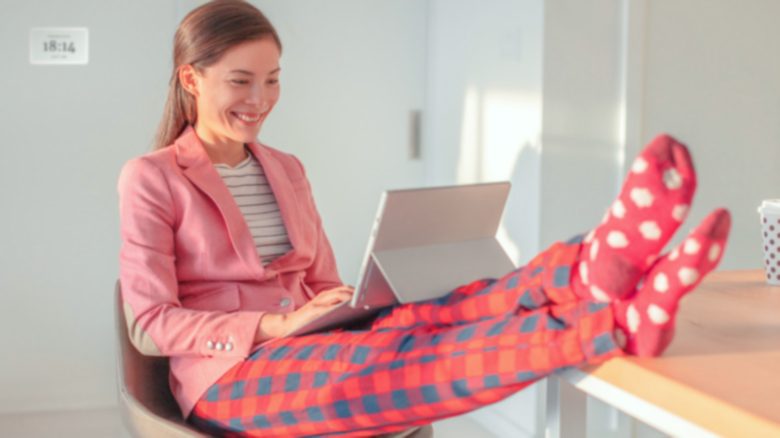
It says 18 h 14 min
